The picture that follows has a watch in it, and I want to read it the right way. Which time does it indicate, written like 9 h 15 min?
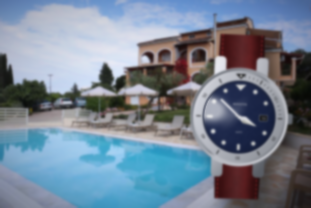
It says 3 h 52 min
